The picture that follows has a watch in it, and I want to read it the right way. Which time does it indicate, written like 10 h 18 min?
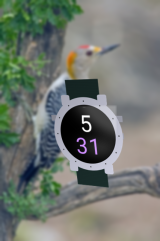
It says 5 h 31 min
